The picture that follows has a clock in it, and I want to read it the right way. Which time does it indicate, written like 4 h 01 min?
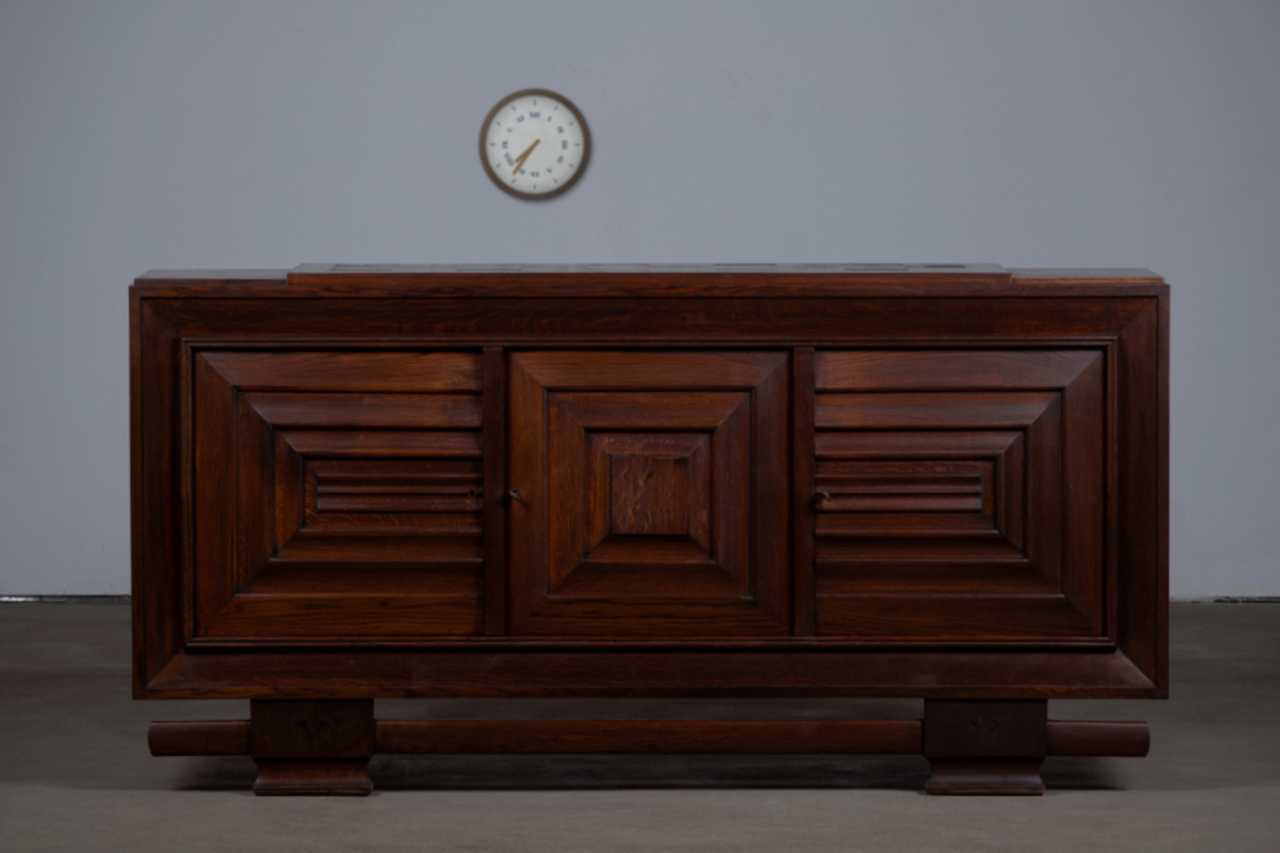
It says 7 h 36 min
